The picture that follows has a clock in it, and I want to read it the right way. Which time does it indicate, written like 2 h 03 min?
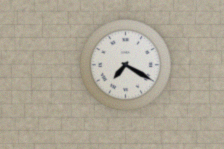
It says 7 h 20 min
